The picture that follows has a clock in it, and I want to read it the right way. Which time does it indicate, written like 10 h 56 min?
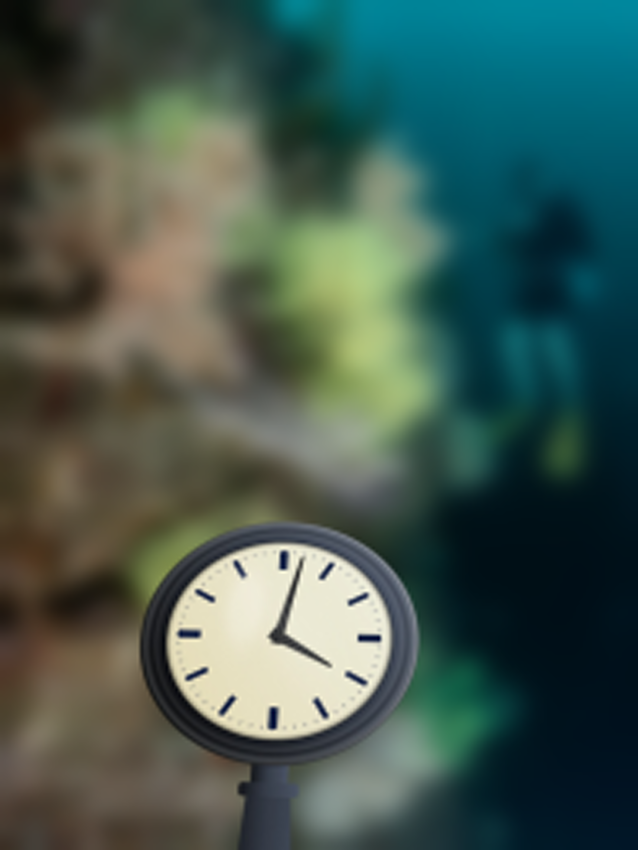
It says 4 h 02 min
